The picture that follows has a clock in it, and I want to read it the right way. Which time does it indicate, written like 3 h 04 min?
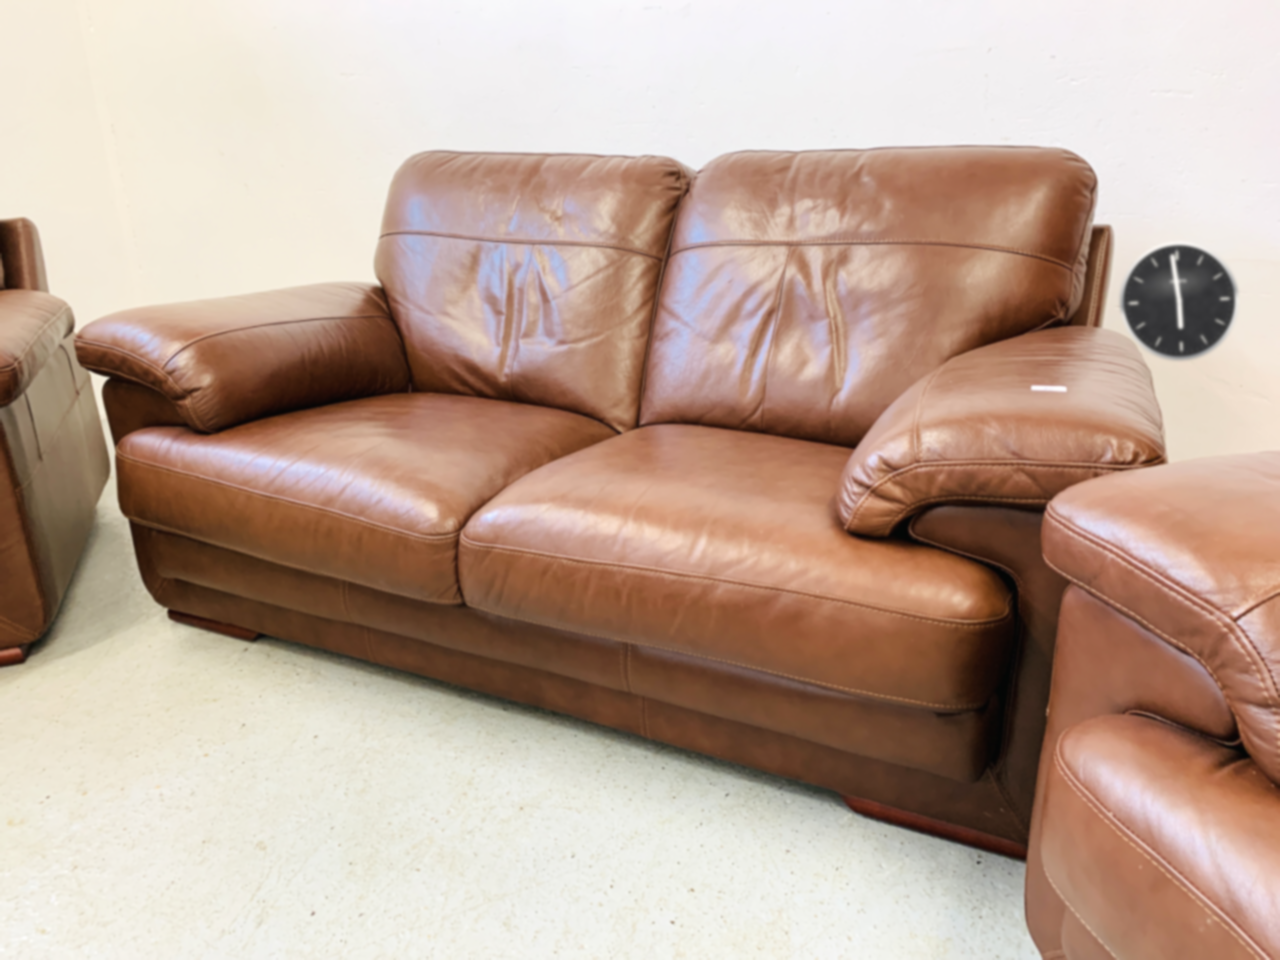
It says 5 h 59 min
